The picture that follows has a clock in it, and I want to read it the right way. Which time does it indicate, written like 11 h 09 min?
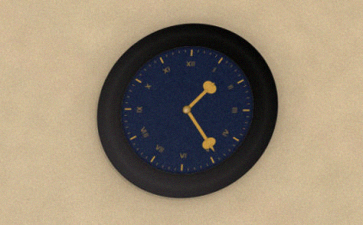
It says 1 h 24 min
